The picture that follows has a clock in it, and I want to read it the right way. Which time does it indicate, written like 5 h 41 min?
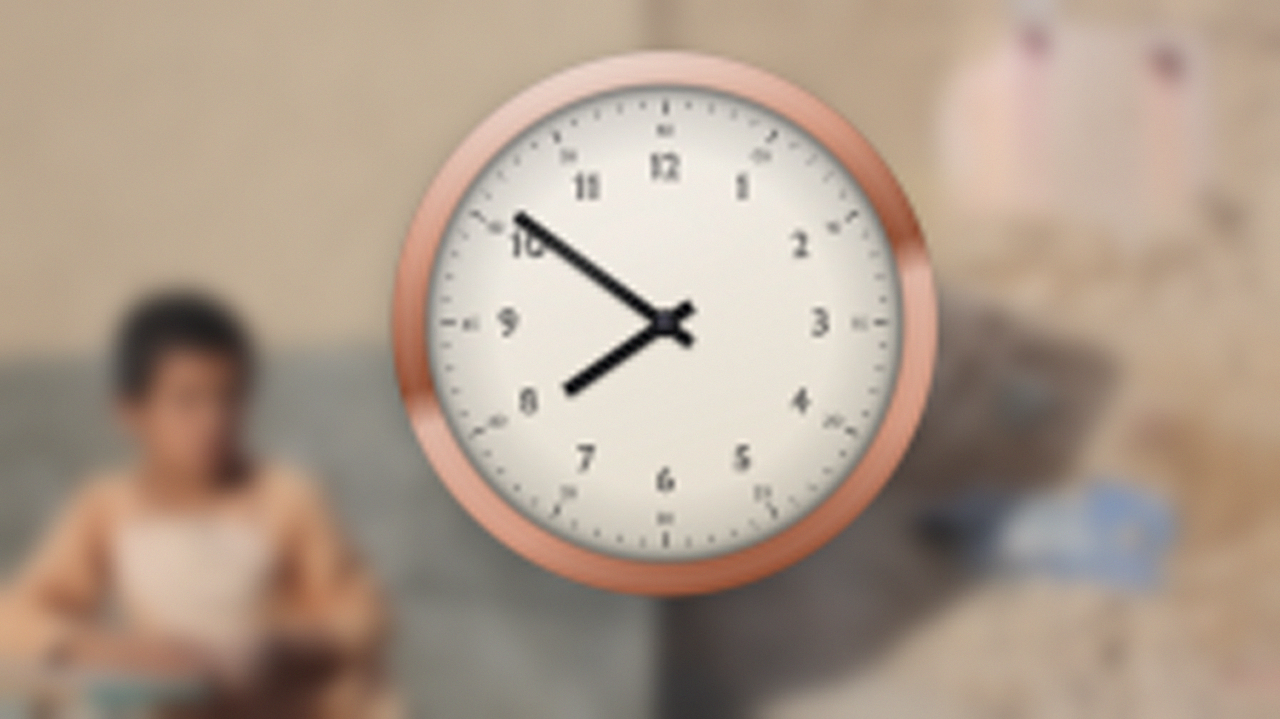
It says 7 h 51 min
